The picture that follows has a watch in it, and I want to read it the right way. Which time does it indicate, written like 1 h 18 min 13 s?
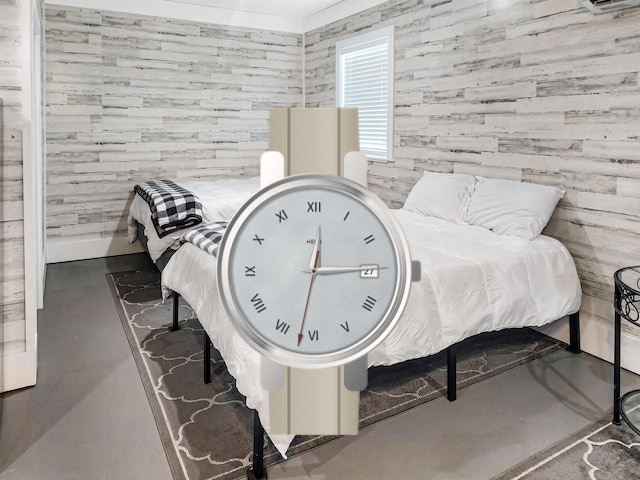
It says 12 h 14 min 32 s
